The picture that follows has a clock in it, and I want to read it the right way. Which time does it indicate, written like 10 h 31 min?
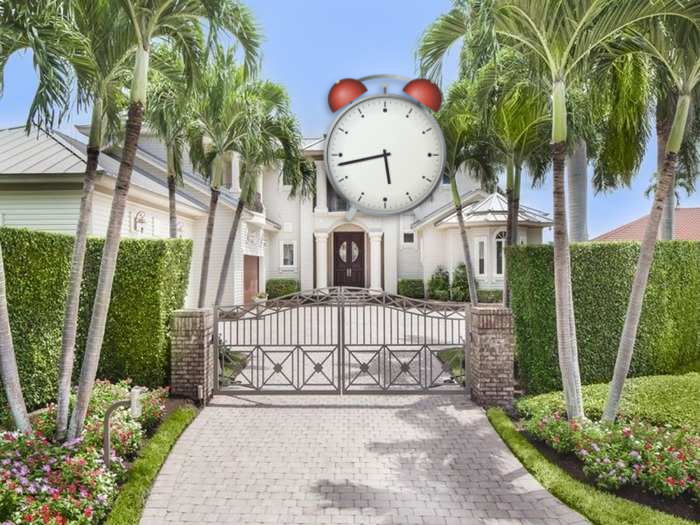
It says 5 h 43 min
